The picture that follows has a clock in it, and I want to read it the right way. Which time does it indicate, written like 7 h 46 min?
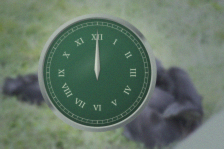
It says 12 h 00 min
